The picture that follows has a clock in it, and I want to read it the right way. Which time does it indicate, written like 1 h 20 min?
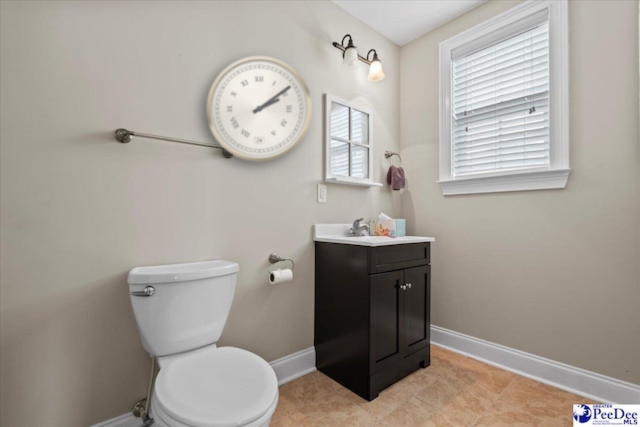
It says 2 h 09 min
